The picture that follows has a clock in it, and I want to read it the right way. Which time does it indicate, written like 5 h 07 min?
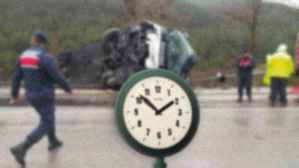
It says 1 h 52 min
